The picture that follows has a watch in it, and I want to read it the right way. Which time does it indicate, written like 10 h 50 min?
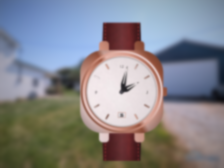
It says 2 h 02 min
